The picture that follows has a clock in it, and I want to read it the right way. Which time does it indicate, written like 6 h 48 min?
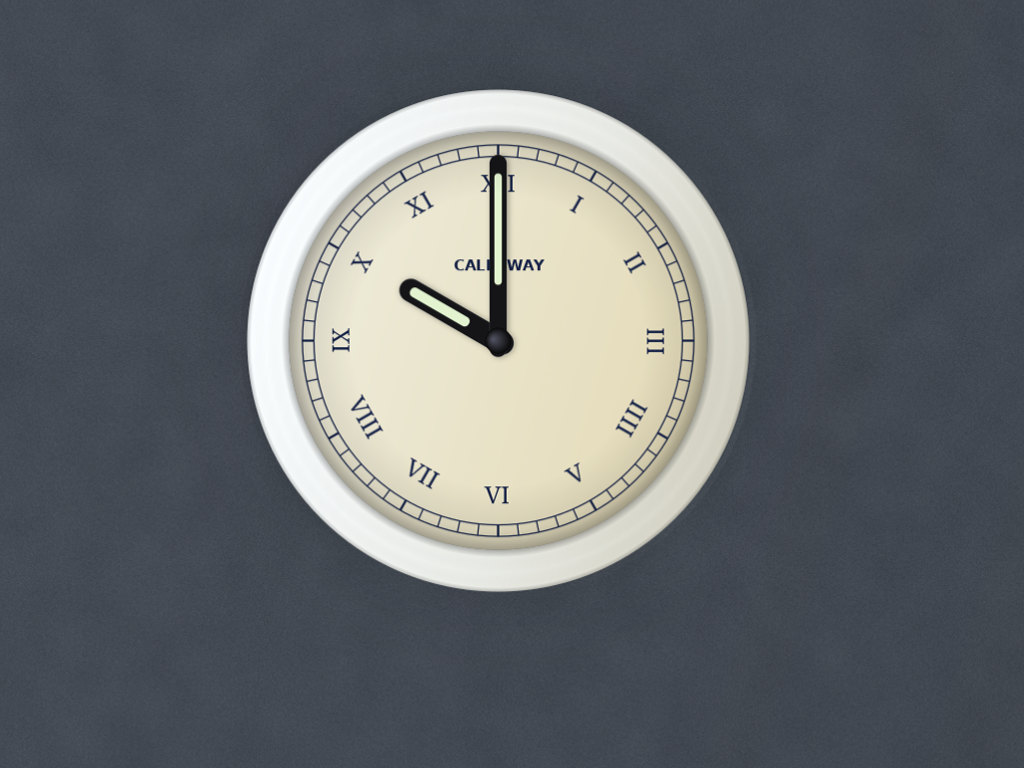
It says 10 h 00 min
